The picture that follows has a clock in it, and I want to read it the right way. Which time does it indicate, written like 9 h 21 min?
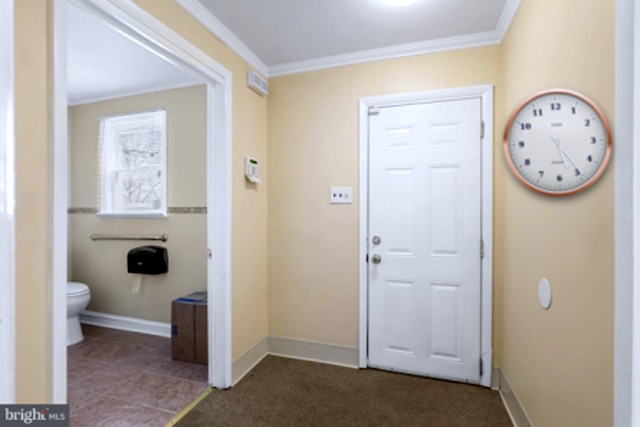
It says 5 h 24 min
